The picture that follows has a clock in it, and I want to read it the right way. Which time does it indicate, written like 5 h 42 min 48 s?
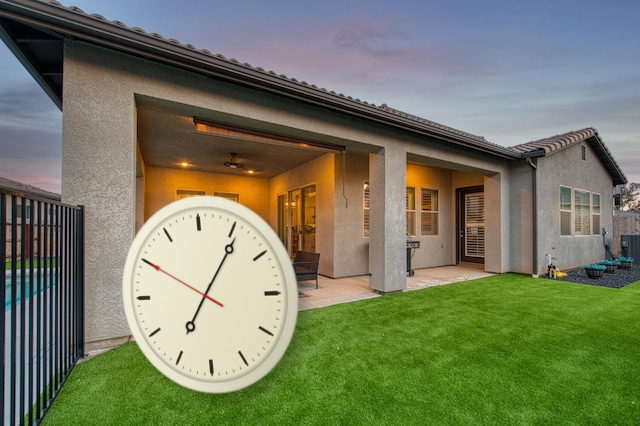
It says 7 h 05 min 50 s
